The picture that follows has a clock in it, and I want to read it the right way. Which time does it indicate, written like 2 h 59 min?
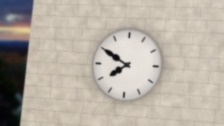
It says 7 h 50 min
